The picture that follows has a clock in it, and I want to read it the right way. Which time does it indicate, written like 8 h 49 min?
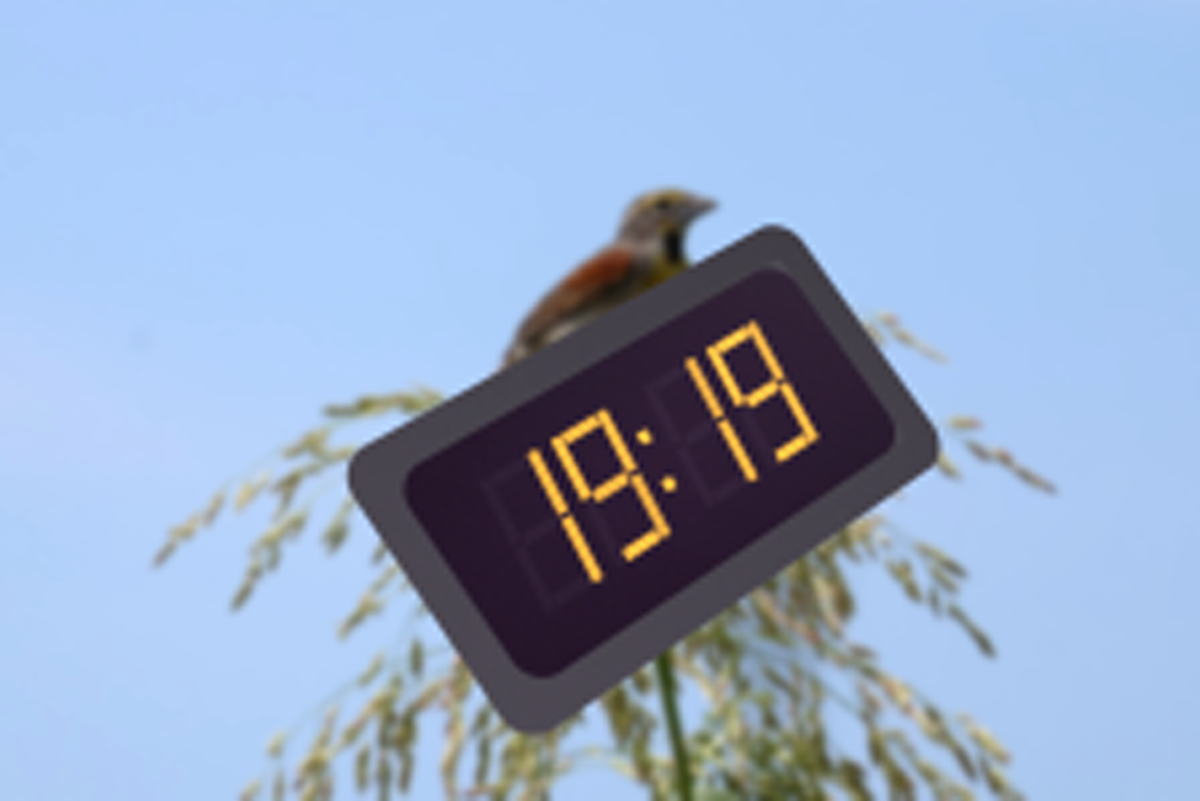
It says 19 h 19 min
